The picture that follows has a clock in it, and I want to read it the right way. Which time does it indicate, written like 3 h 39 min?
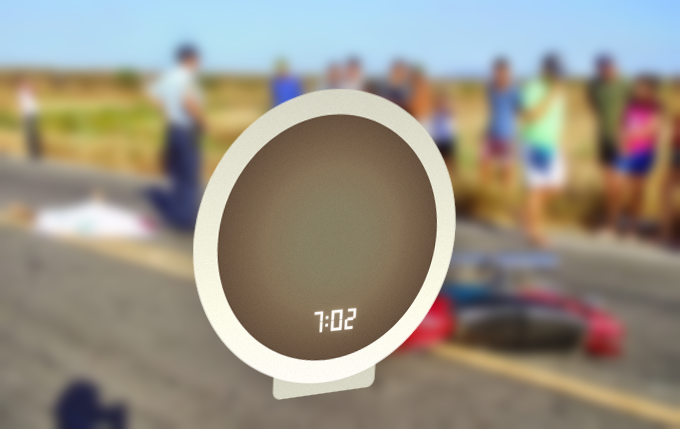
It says 7 h 02 min
